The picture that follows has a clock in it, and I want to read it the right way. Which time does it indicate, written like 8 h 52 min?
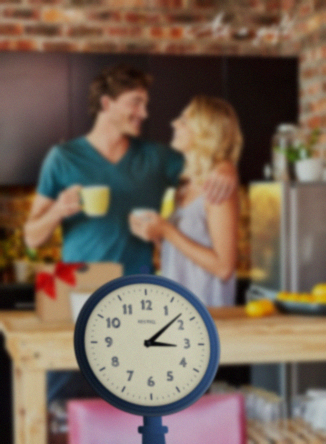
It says 3 h 08 min
